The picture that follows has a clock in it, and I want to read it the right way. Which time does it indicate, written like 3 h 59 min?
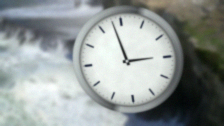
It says 2 h 58 min
